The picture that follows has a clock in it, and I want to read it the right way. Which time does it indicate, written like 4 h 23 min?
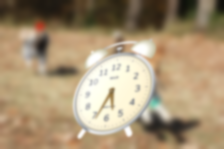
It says 5 h 34 min
